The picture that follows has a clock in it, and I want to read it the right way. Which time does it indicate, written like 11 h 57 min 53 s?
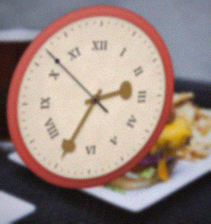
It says 2 h 34 min 52 s
